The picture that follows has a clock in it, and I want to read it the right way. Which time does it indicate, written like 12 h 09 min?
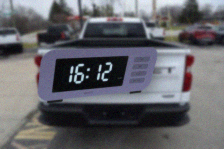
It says 16 h 12 min
